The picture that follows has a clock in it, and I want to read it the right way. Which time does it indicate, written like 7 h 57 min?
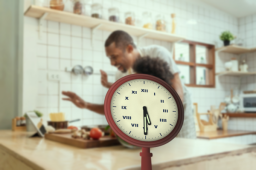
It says 5 h 30 min
